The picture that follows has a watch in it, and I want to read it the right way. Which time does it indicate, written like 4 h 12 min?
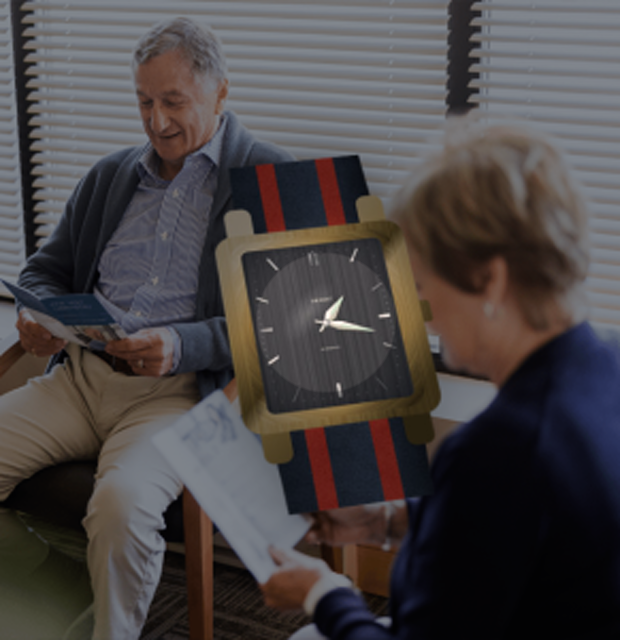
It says 1 h 18 min
